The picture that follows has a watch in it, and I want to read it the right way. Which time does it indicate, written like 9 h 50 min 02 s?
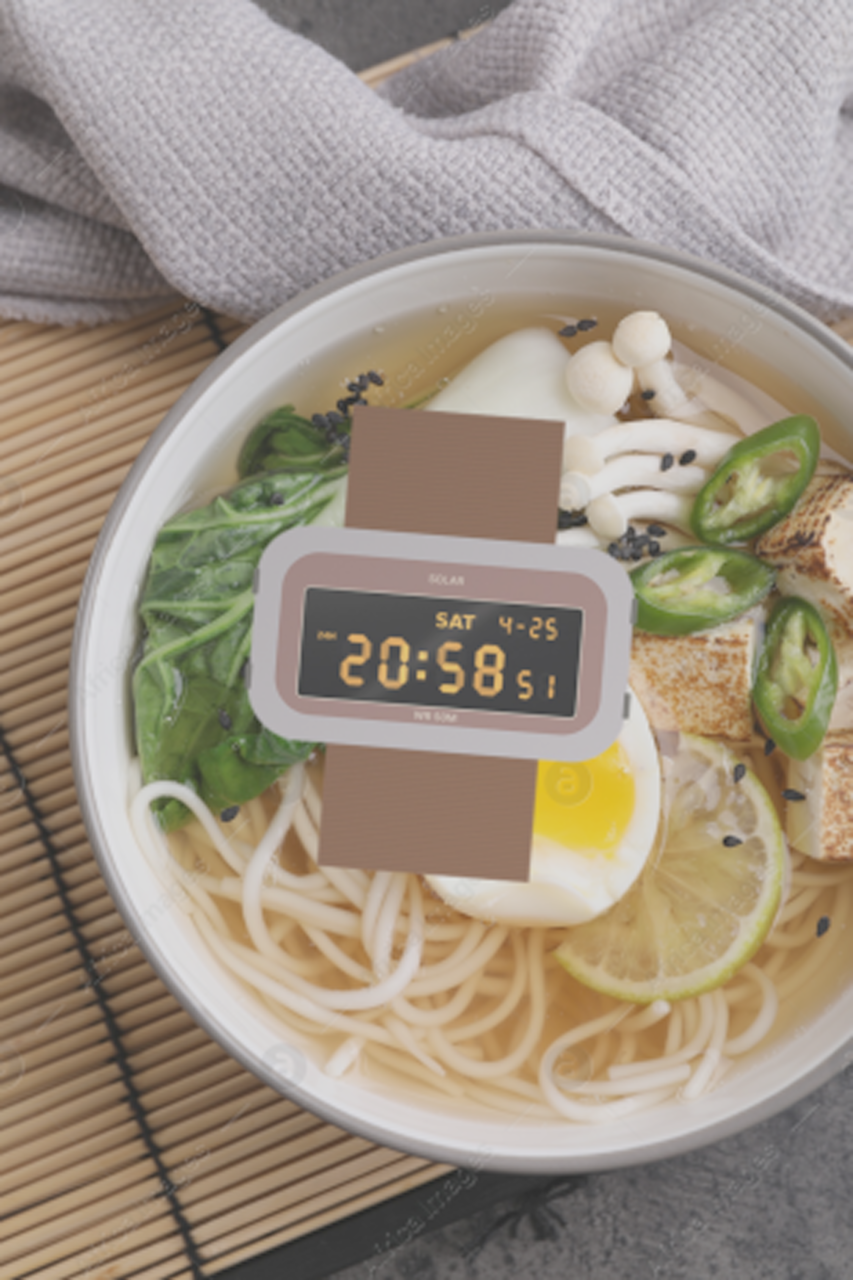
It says 20 h 58 min 51 s
